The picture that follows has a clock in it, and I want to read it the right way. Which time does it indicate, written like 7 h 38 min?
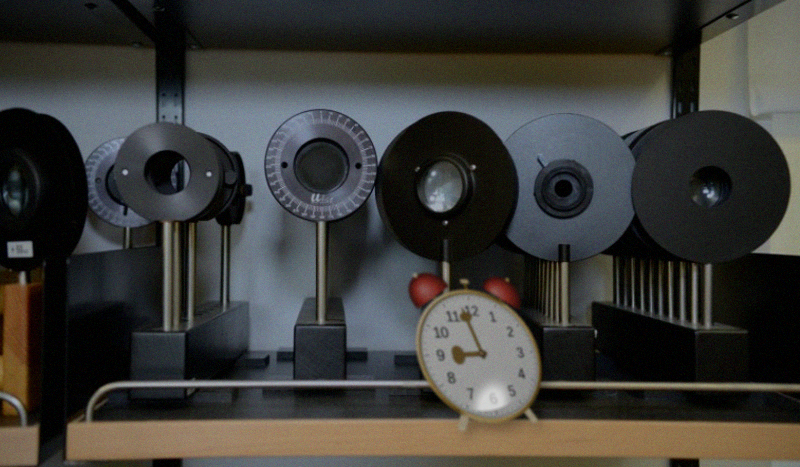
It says 8 h 58 min
